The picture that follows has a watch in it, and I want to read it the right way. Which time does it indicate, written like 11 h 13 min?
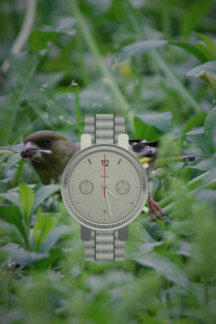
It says 4 h 28 min
